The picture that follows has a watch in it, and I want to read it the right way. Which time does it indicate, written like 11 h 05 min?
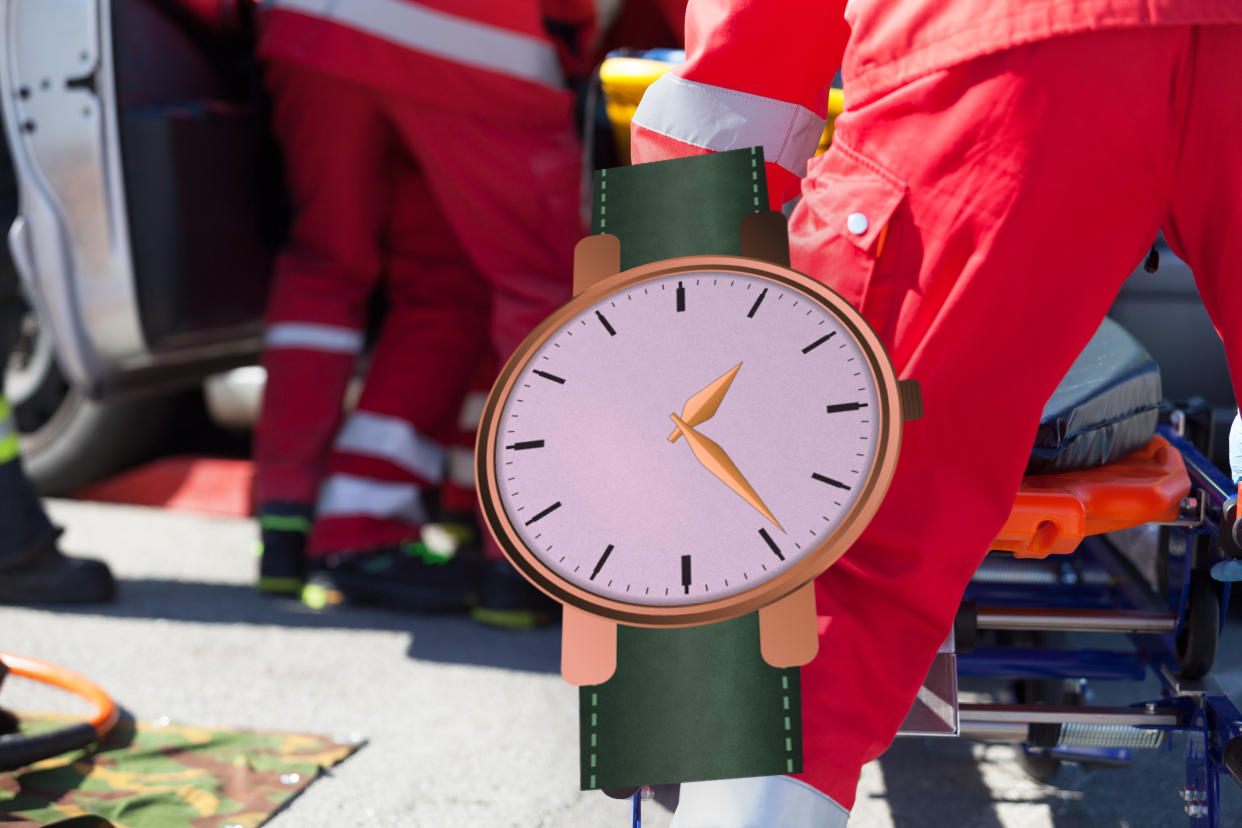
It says 1 h 24 min
